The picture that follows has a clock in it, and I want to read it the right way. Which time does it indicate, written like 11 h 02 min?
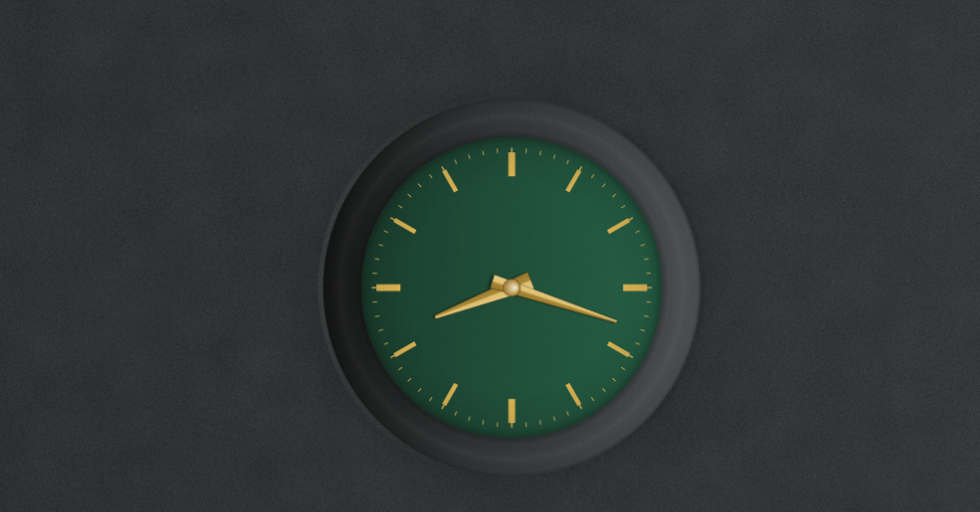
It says 8 h 18 min
